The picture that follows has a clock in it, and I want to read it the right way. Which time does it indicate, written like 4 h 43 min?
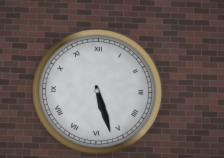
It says 5 h 27 min
